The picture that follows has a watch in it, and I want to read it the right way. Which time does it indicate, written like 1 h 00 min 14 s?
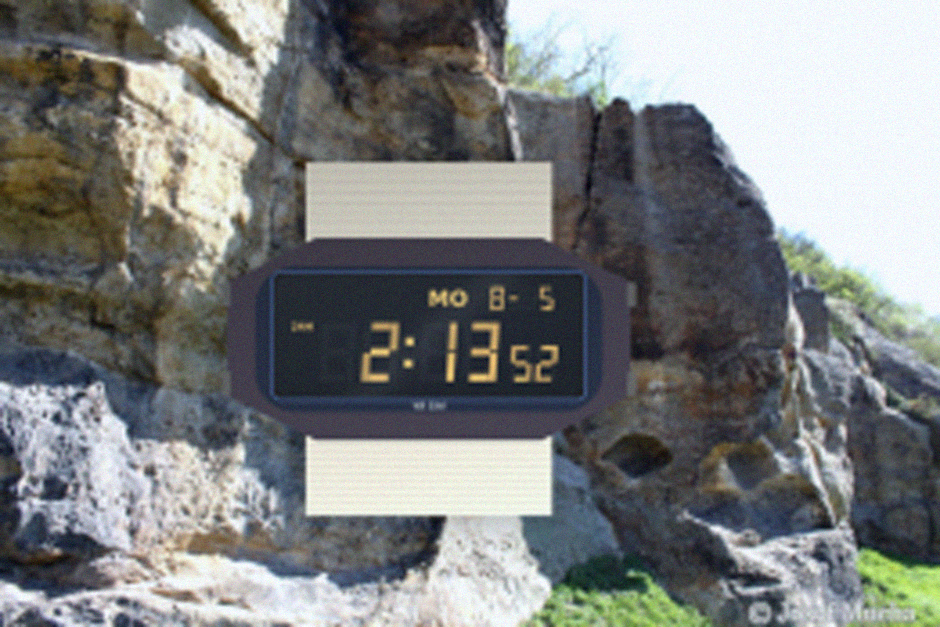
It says 2 h 13 min 52 s
